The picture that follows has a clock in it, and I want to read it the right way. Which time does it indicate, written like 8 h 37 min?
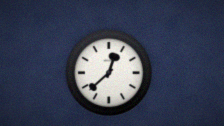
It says 12 h 38 min
